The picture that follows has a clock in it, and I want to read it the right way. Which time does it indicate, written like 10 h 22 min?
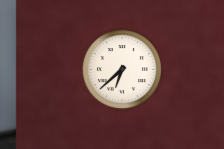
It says 6 h 38 min
